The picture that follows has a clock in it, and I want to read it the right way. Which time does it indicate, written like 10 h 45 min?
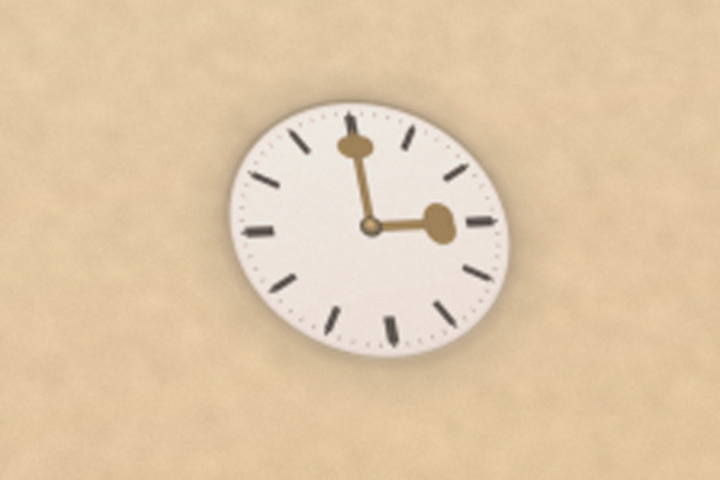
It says 3 h 00 min
